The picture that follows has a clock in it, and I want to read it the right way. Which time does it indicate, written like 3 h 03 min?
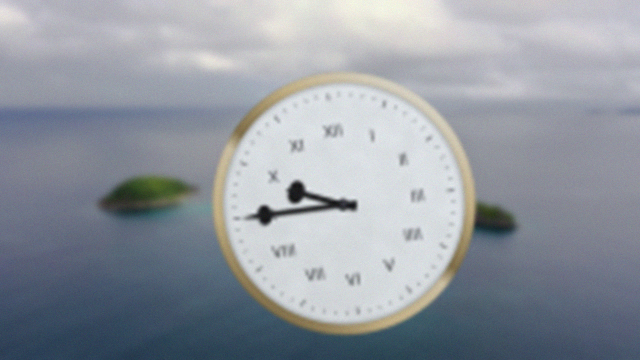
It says 9 h 45 min
